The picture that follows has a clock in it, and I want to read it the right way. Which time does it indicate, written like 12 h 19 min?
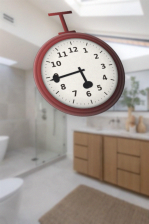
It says 5 h 44 min
